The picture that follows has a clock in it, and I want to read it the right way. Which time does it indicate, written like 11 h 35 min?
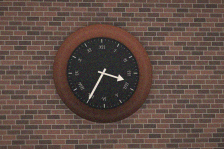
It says 3 h 35 min
